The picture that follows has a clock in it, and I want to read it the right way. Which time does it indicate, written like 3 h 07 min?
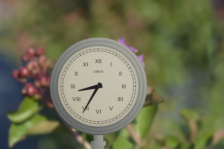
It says 8 h 35 min
